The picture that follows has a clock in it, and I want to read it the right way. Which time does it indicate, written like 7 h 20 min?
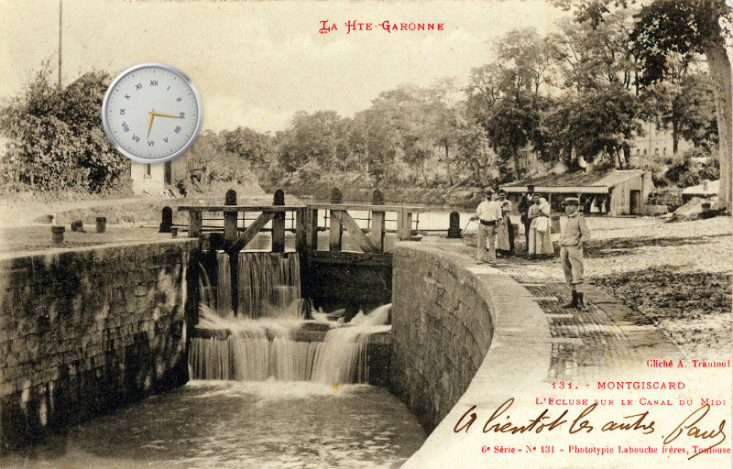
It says 6 h 16 min
